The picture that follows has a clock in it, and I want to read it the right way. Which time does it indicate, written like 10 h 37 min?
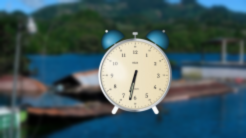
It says 6 h 32 min
